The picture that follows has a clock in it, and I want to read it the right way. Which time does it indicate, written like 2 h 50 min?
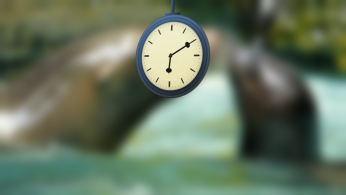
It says 6 h 10 min
